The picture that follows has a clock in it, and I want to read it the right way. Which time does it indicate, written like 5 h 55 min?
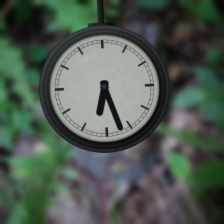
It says 6 h 27 min
